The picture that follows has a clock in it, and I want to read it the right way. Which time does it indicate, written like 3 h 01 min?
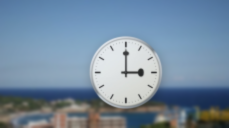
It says 3 h 00 min
